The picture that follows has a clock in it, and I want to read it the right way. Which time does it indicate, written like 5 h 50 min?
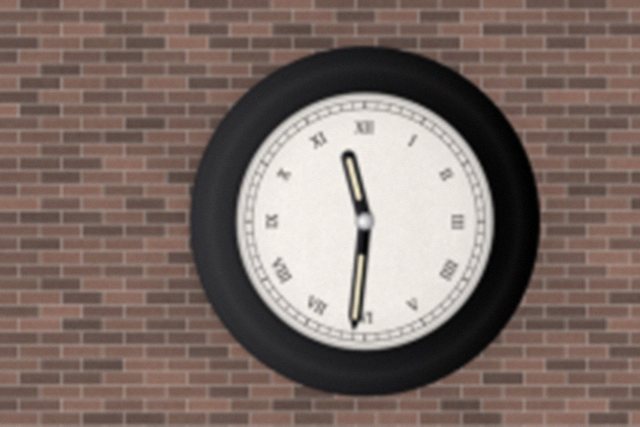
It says 11 h 31 min
